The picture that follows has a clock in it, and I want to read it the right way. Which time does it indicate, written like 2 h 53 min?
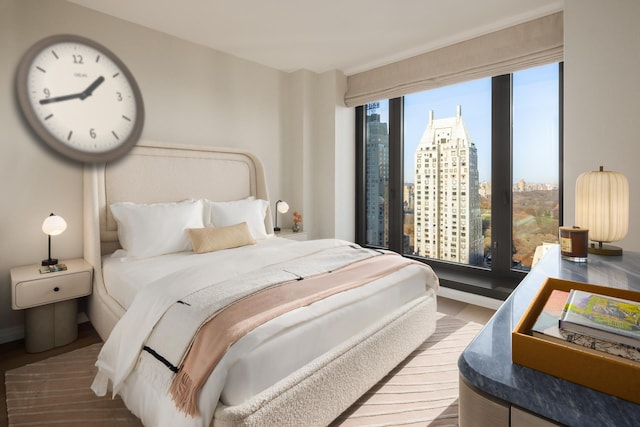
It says 1 h 43 min
